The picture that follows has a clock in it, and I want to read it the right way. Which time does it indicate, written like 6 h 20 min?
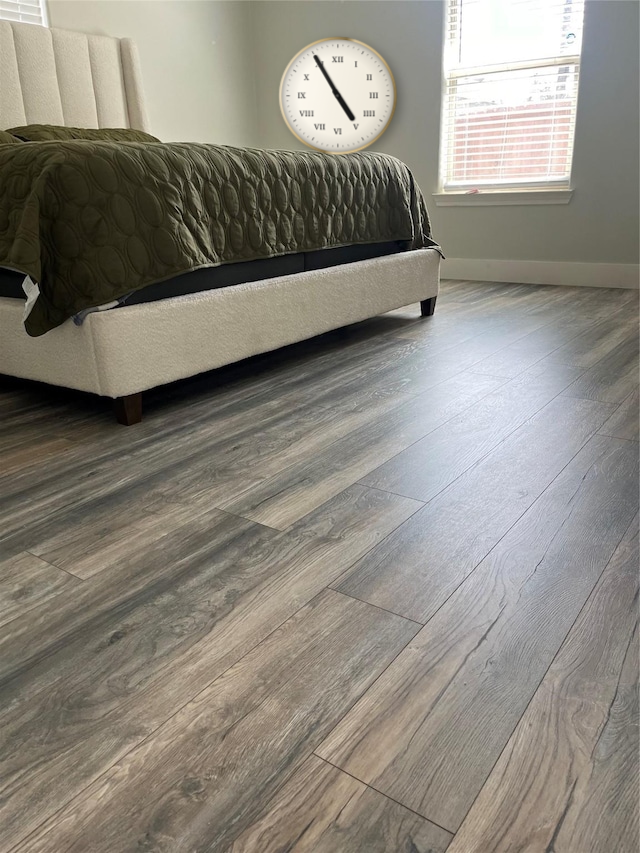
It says 4 h 55 min
